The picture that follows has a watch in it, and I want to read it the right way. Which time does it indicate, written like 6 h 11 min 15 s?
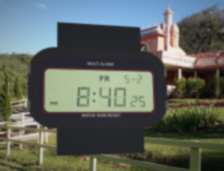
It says 8 h 40 min 25 s
